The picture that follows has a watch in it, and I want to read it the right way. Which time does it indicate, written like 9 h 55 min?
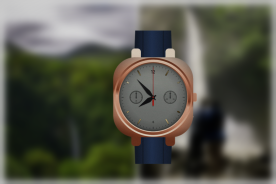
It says 7 h 53 min
